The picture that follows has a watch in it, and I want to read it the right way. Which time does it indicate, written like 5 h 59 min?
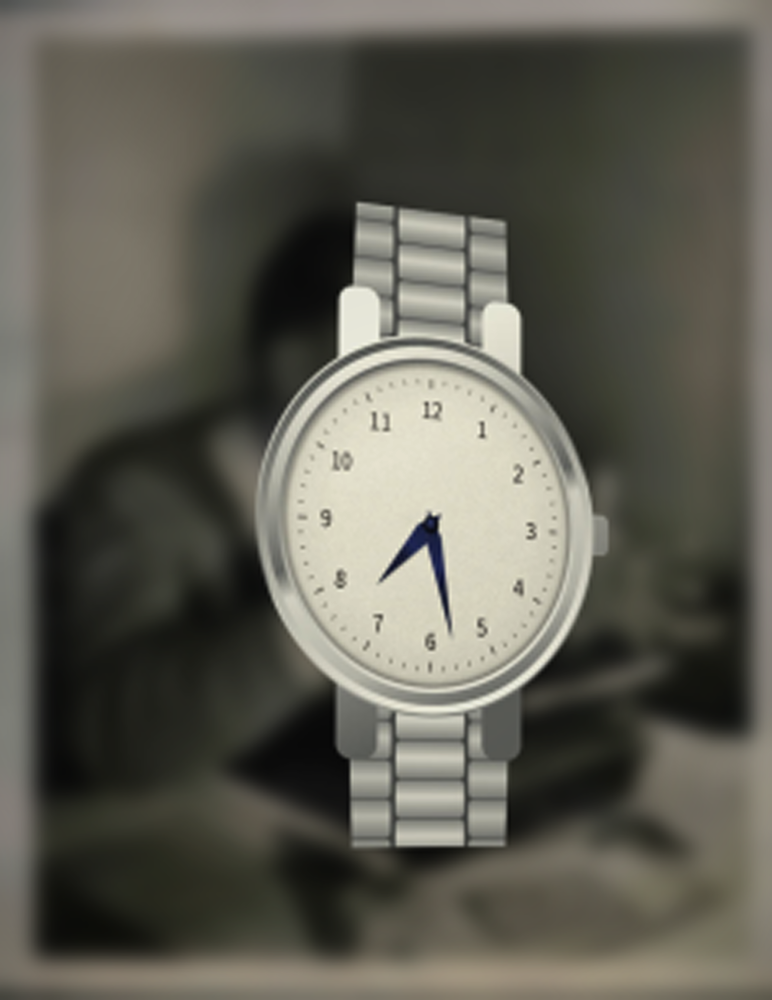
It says 7 h 28 min
